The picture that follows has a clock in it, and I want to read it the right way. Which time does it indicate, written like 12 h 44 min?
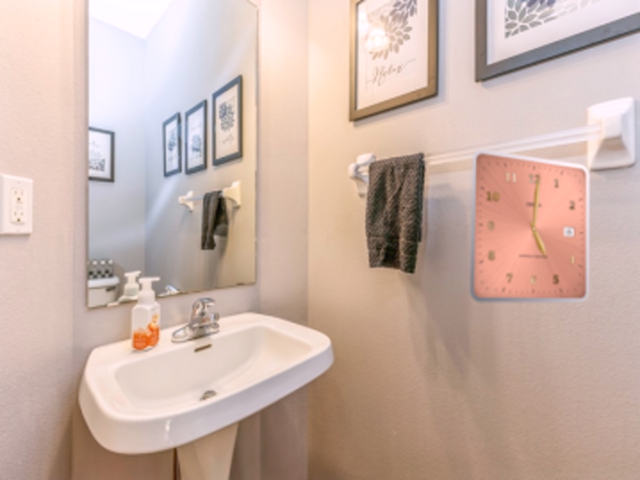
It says 5 h 01 min
